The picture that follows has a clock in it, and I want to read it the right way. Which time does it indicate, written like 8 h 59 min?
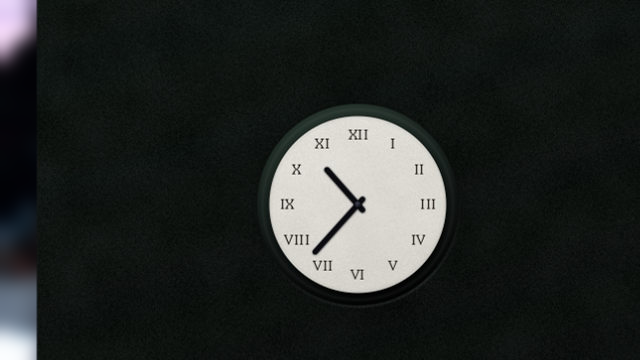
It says 10 h 37 min
